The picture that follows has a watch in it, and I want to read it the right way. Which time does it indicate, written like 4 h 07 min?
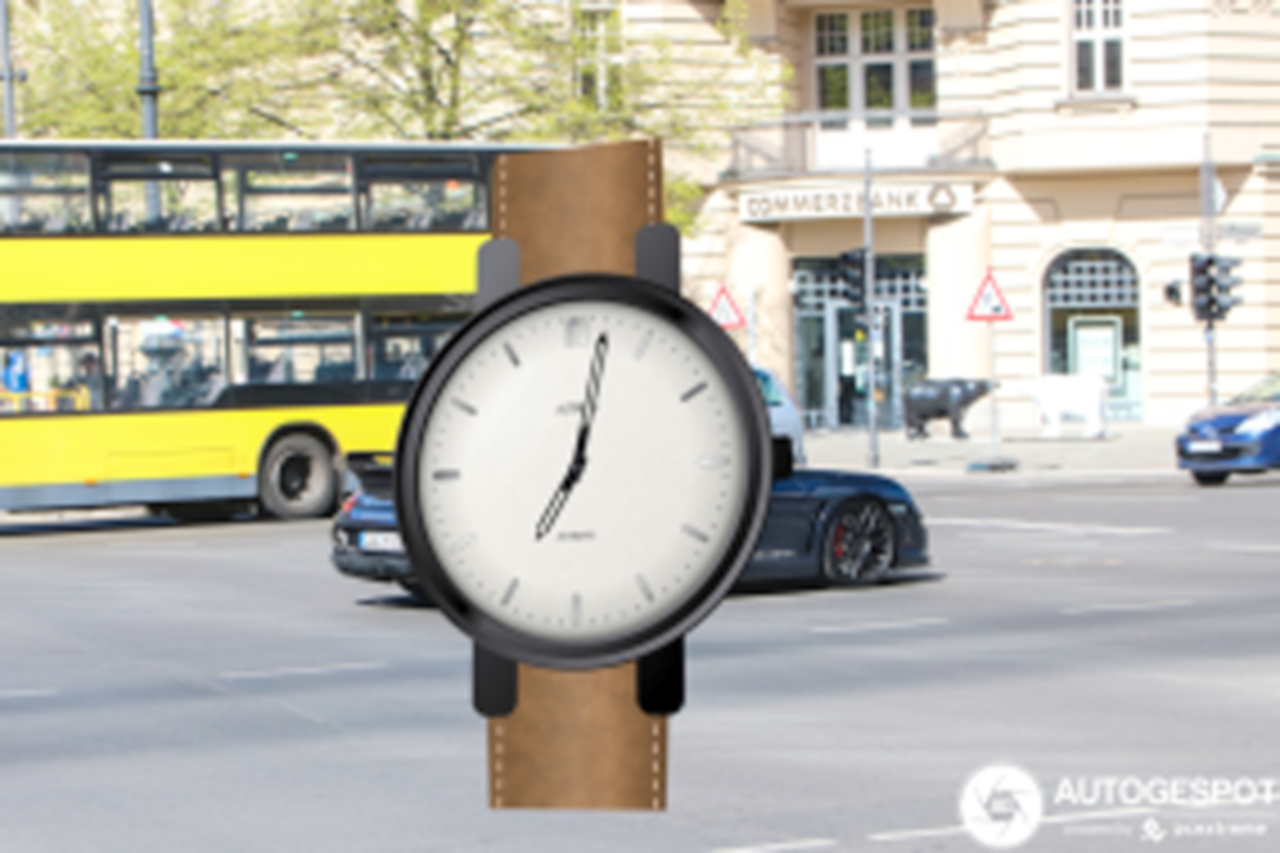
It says 7 h 02 min
